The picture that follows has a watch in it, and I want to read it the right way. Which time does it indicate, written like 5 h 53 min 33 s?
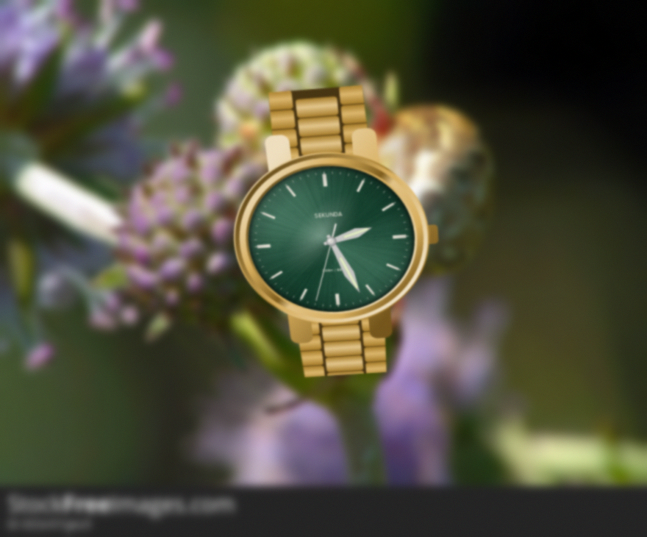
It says 2 h 26 min 33 s
